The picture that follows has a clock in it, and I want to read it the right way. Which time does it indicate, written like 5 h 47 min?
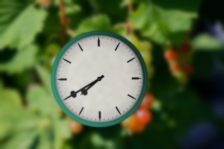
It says 7 h 40 min
